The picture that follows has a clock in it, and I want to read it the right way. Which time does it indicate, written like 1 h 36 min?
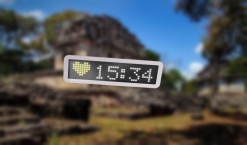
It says 15 h 34 min
